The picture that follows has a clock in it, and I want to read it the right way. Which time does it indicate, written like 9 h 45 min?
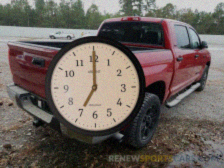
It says 7 h 00 min
